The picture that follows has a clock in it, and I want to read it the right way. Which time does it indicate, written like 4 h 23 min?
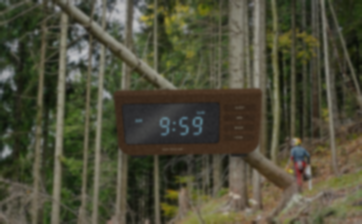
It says 9 h 59 min
